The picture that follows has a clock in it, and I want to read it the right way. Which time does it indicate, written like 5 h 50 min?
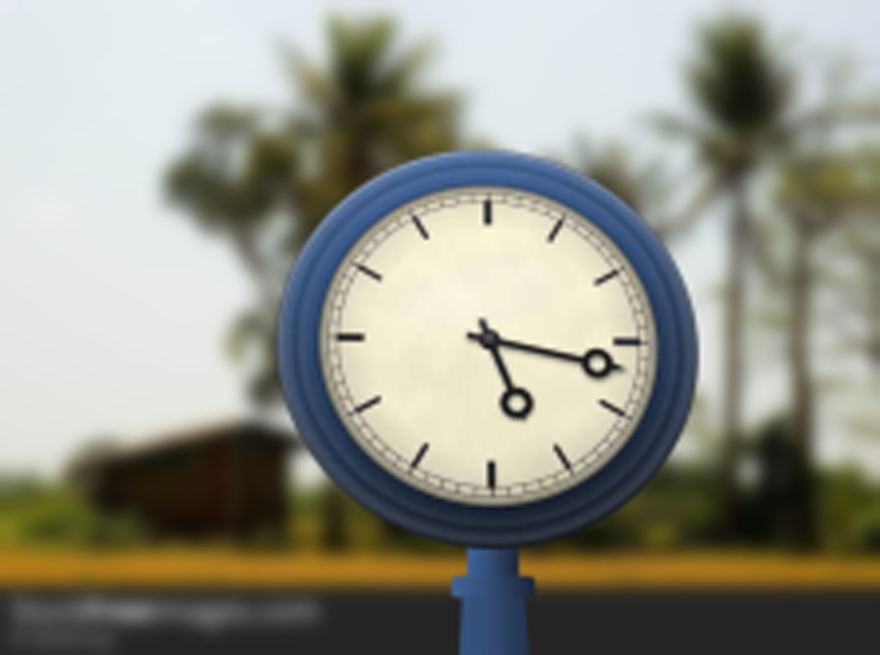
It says 5 h 17 min
